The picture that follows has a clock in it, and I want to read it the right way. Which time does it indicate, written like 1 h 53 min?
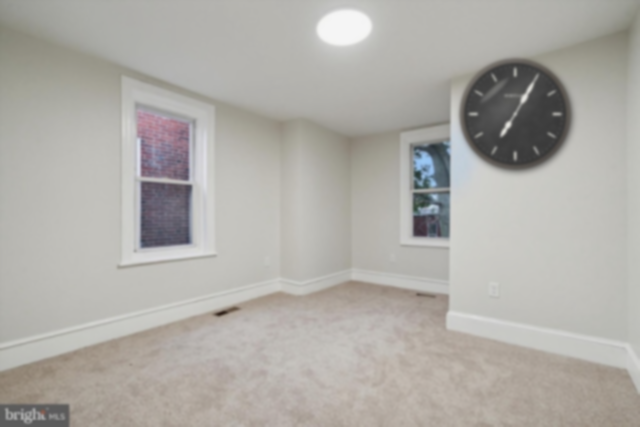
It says 7 h 05 min
